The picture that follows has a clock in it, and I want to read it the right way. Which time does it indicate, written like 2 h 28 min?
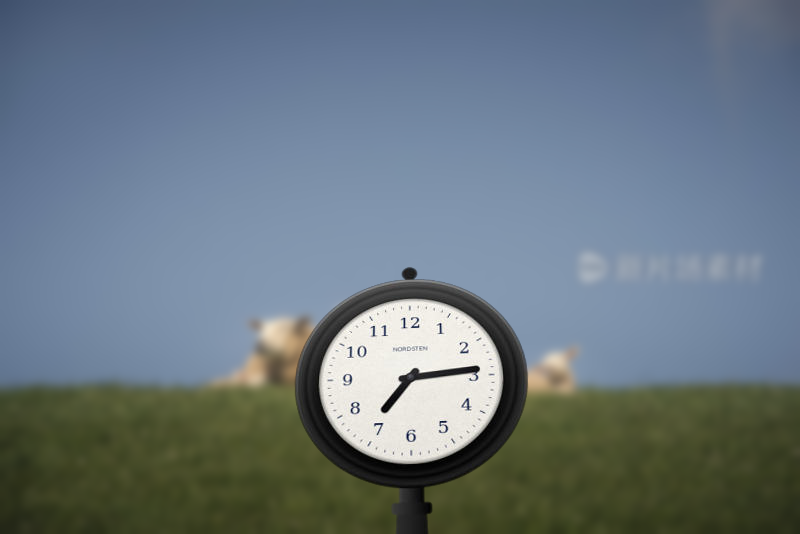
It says 7 h 14 min
